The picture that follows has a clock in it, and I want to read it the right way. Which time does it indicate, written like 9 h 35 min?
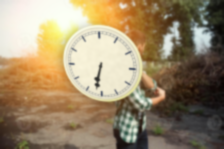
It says 6 h 32 min
